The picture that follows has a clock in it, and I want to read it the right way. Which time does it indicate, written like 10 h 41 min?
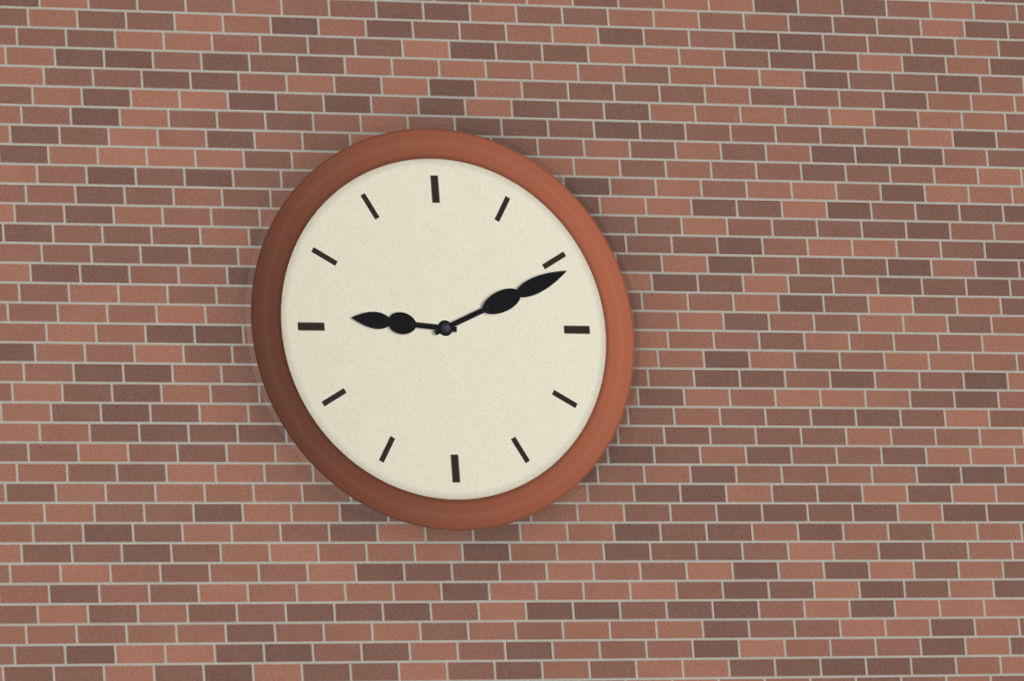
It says 9 h 11 min
